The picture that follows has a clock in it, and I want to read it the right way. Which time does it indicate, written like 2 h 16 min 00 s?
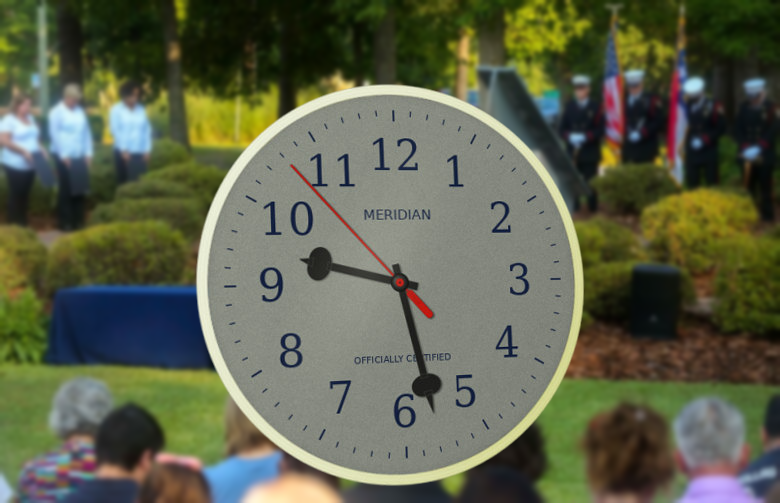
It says 9 h 27 min 53 s
